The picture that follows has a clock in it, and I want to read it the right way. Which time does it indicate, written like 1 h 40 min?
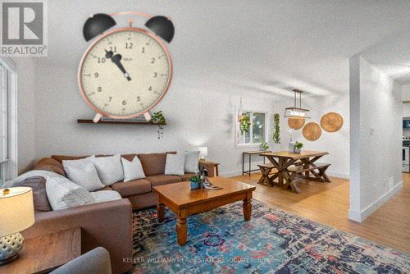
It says 10 h 53 min
